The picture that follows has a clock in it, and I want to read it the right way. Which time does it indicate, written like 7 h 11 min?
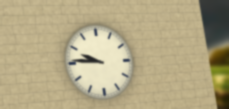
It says 9 h 46 min
